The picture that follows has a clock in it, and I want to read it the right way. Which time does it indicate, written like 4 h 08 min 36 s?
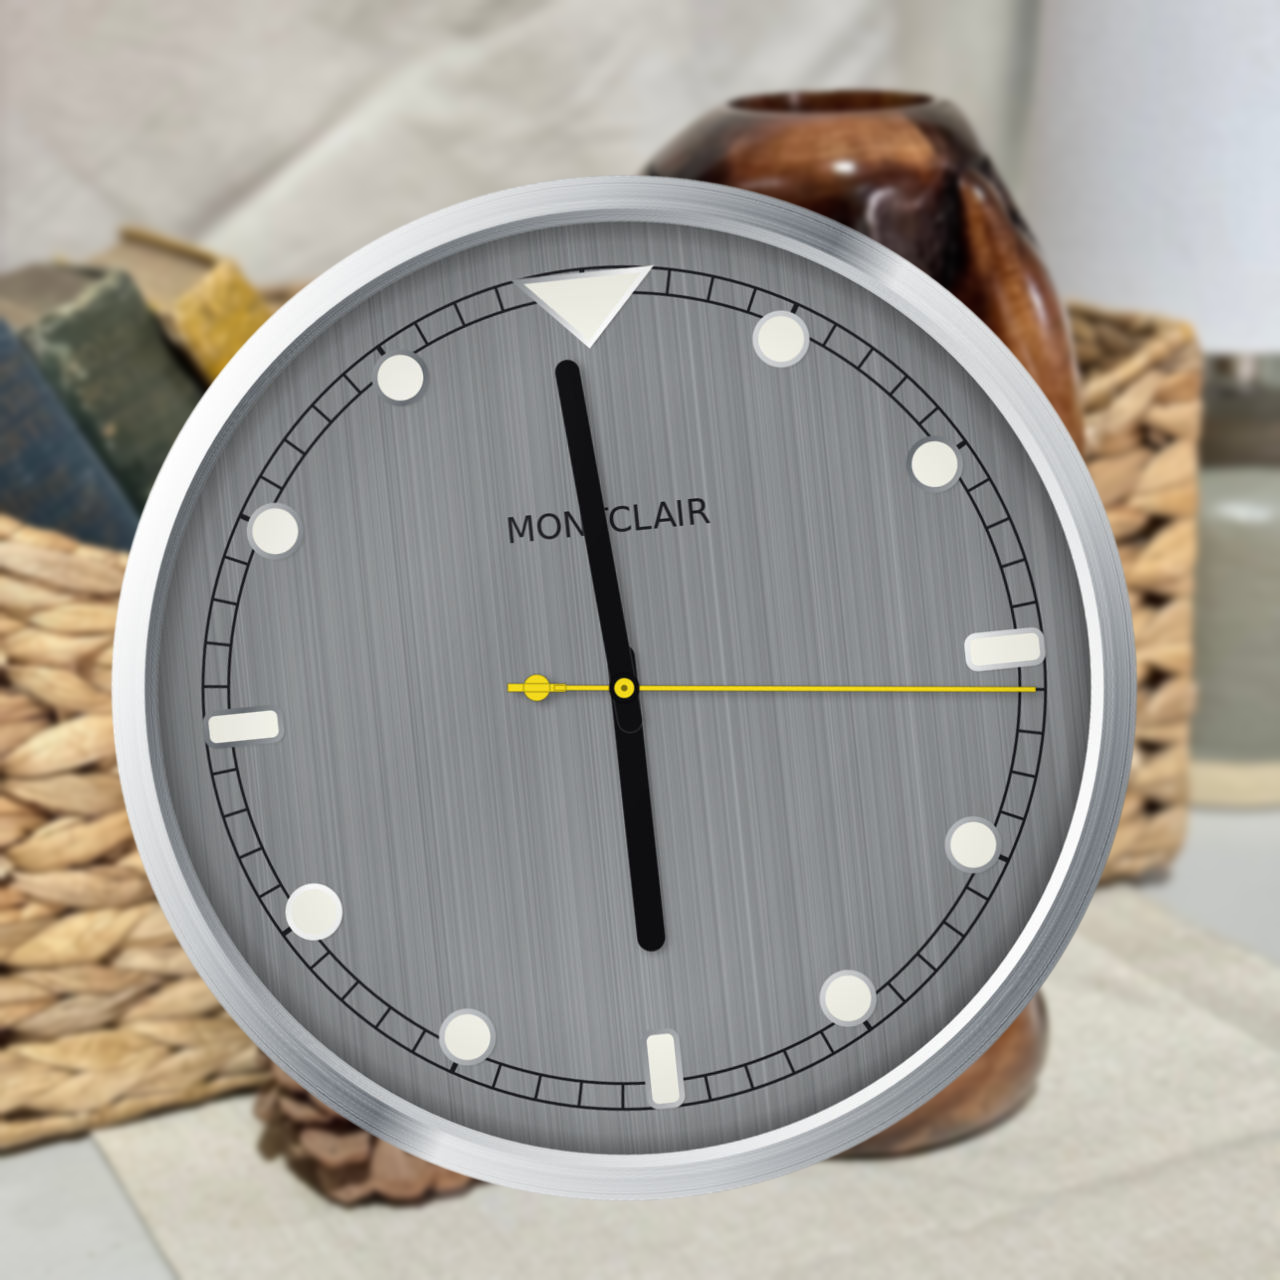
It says 5 h 59 min 16 s
